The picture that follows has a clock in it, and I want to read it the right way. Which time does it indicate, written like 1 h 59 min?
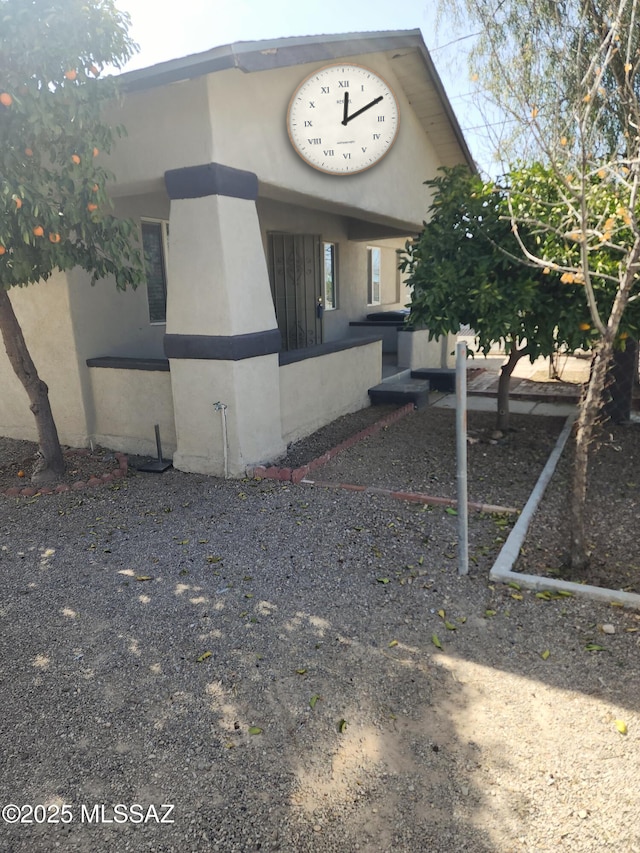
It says 12 h 10 min
